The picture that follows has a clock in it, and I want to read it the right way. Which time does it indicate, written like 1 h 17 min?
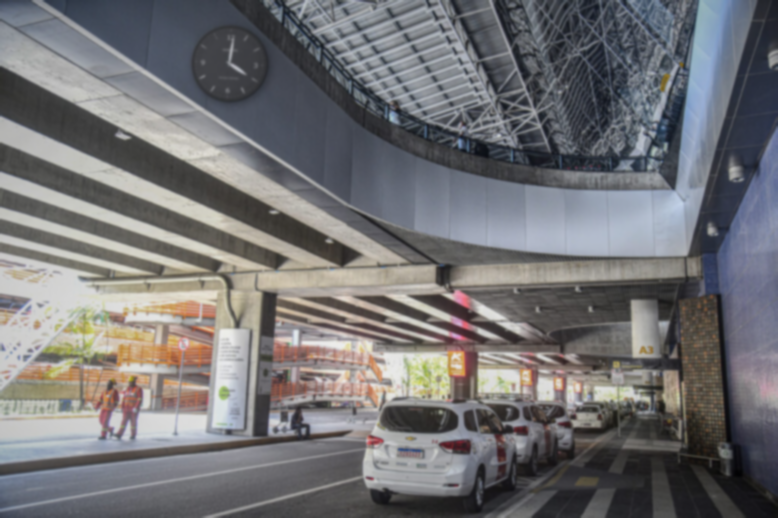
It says 4 h 01 min
